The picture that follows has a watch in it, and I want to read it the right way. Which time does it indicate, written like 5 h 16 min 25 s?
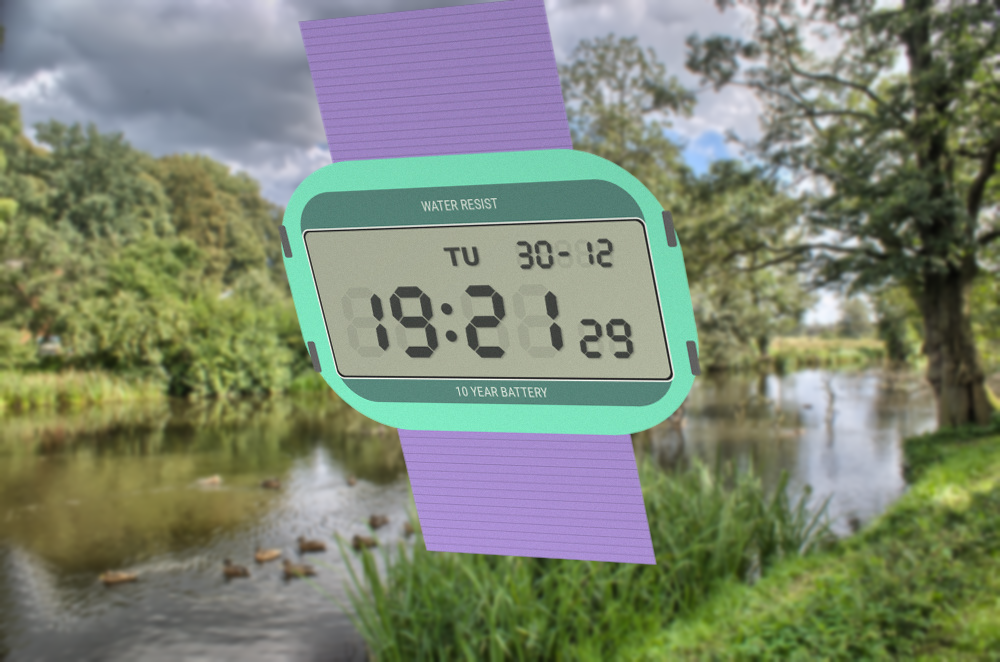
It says 19 h 21 min 29 s
